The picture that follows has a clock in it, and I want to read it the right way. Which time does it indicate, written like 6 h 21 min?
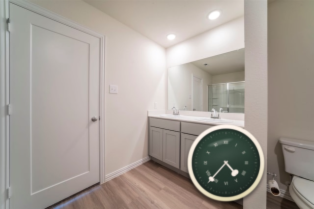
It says 4 h 37 min
